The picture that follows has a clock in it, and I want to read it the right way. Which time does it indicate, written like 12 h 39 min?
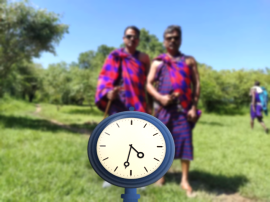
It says 4 h 32 min
